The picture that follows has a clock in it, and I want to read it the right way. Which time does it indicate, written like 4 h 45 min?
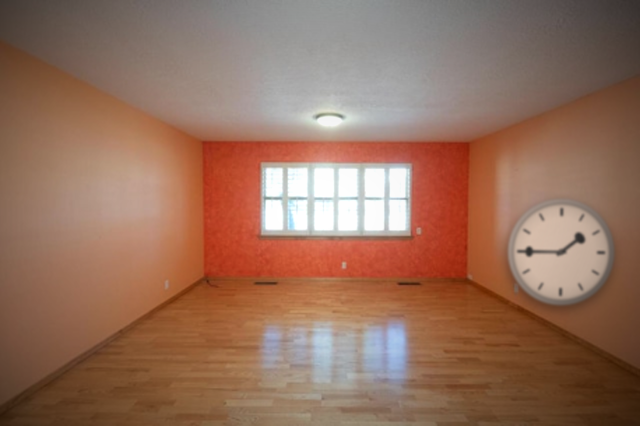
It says 1 h 45 min
